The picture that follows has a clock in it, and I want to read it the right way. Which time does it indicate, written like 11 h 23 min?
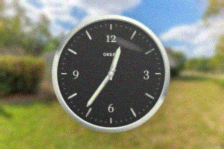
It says 12 h 36 min
